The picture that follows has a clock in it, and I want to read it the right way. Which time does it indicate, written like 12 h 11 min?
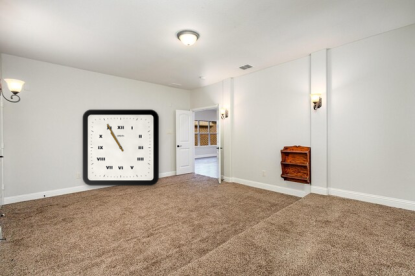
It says 10 h 55 min
